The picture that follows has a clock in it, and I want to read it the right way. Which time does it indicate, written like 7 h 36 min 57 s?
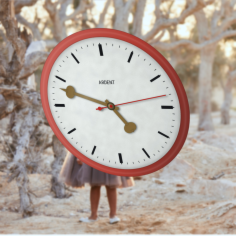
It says 4 h 48 min 13 s
